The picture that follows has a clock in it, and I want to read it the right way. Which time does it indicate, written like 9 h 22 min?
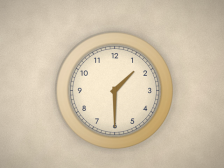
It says 1 h 30 min
